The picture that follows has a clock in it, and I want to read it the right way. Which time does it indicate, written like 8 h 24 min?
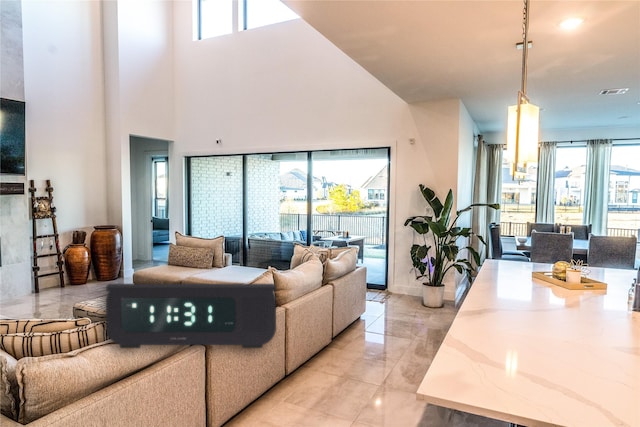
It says 11 h 31 min
